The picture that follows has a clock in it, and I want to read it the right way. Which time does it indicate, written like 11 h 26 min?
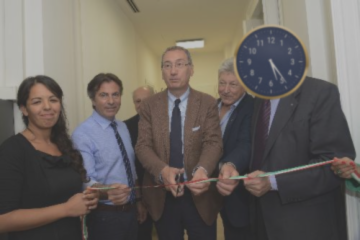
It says 5 h 24 min
